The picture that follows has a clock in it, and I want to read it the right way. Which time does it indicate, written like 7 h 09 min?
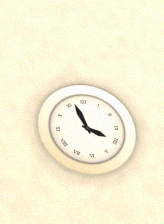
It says 3 h 57 min
